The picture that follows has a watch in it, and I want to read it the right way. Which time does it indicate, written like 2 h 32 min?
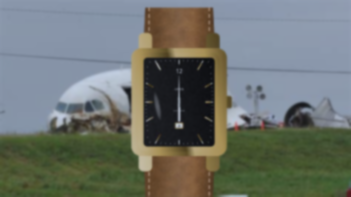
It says 6 h 00 min
